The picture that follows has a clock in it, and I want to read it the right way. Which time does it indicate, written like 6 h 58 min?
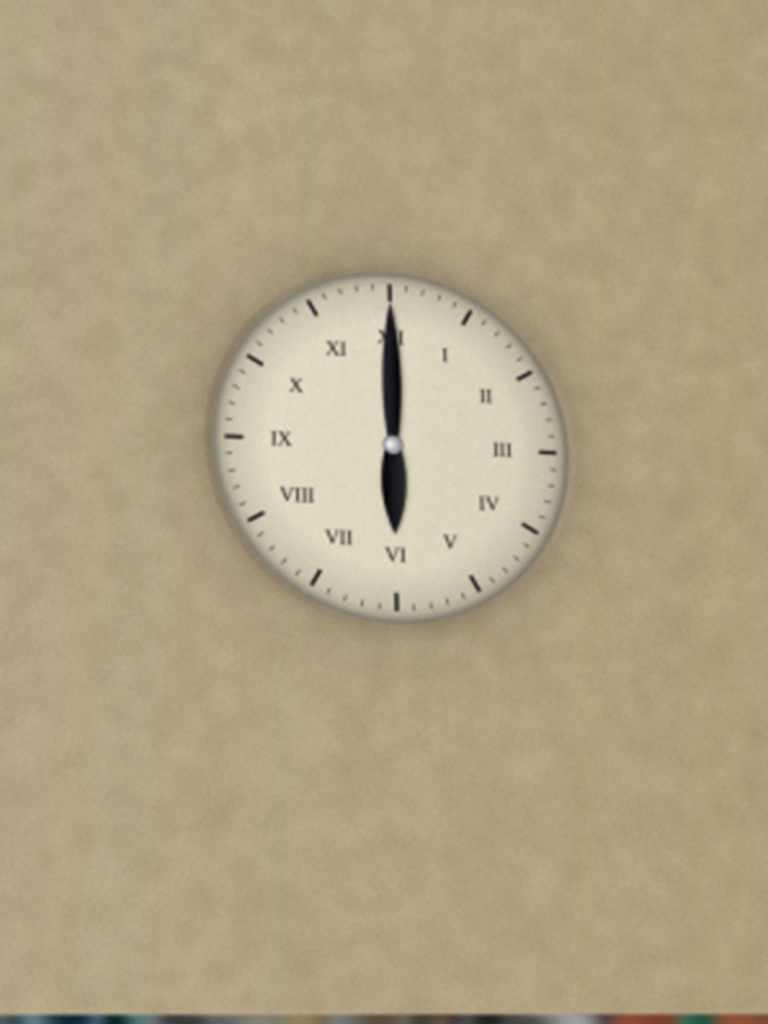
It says 6 h 00 min
